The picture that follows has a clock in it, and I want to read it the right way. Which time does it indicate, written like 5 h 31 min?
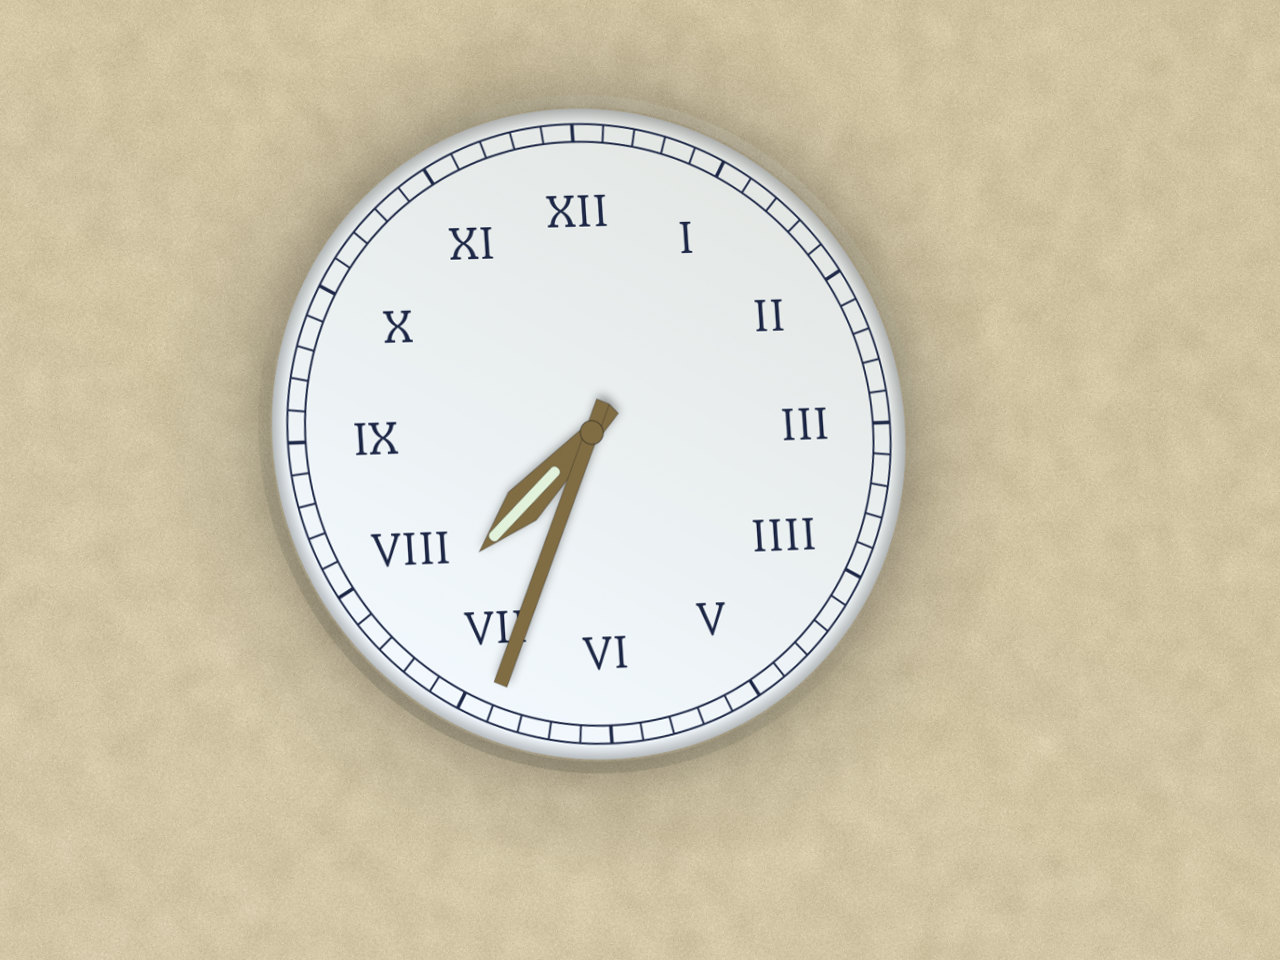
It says 7 h 34 min
